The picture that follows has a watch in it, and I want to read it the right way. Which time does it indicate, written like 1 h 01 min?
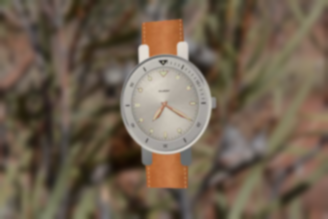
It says 7 h 20 min
